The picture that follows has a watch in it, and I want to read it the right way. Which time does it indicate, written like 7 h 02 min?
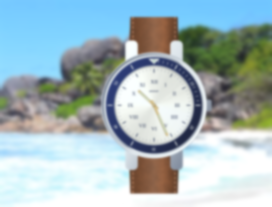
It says 10 h 26 min
